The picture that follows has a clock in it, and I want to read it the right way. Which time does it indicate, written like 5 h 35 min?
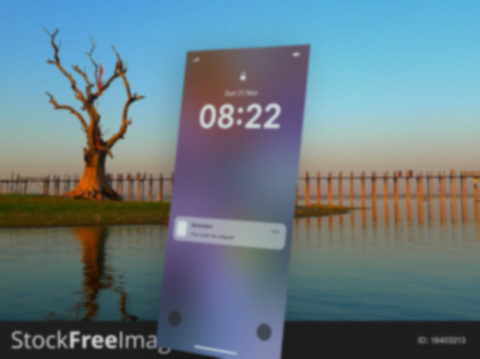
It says 8 h 22 min
